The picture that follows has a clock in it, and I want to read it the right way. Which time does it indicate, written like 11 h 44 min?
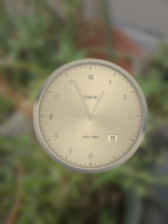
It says 12 h 56 min
